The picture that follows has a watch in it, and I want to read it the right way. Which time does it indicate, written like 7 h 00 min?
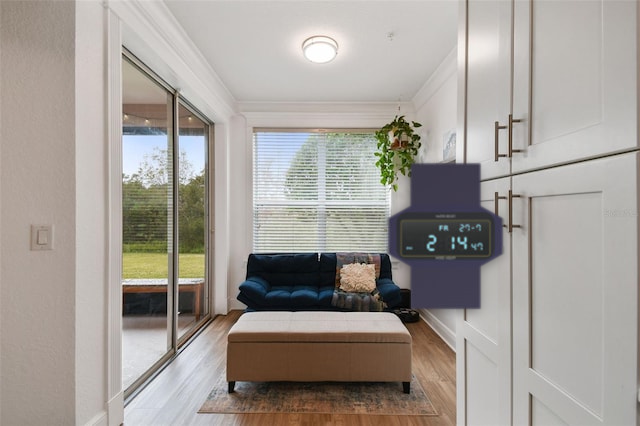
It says 2 h 14 min
